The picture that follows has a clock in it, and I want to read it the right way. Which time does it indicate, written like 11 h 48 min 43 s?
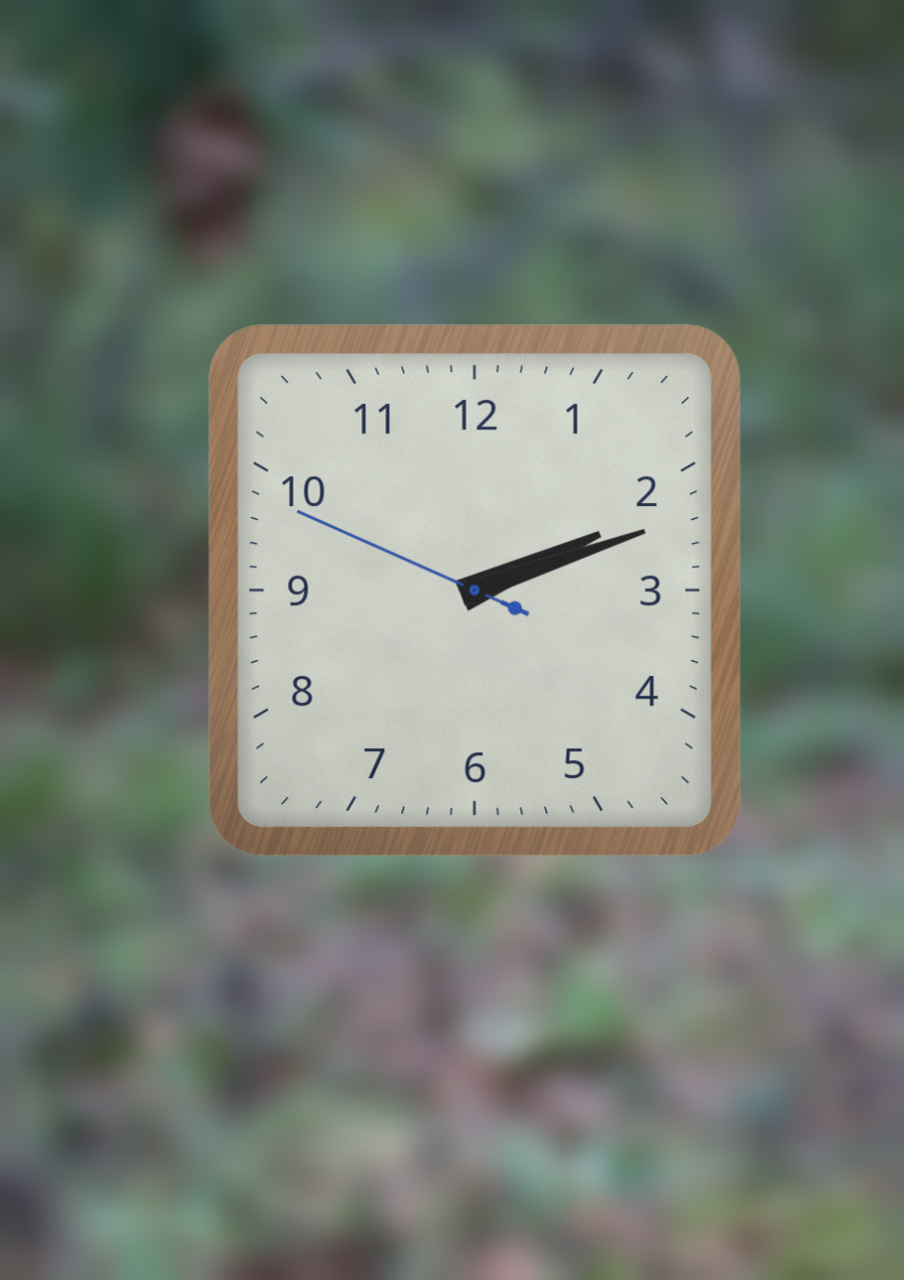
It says 2 h 11 min 49 s
